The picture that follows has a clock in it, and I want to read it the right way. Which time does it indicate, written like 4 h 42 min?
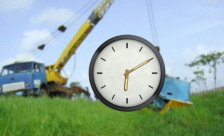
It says 6 h 10 min
